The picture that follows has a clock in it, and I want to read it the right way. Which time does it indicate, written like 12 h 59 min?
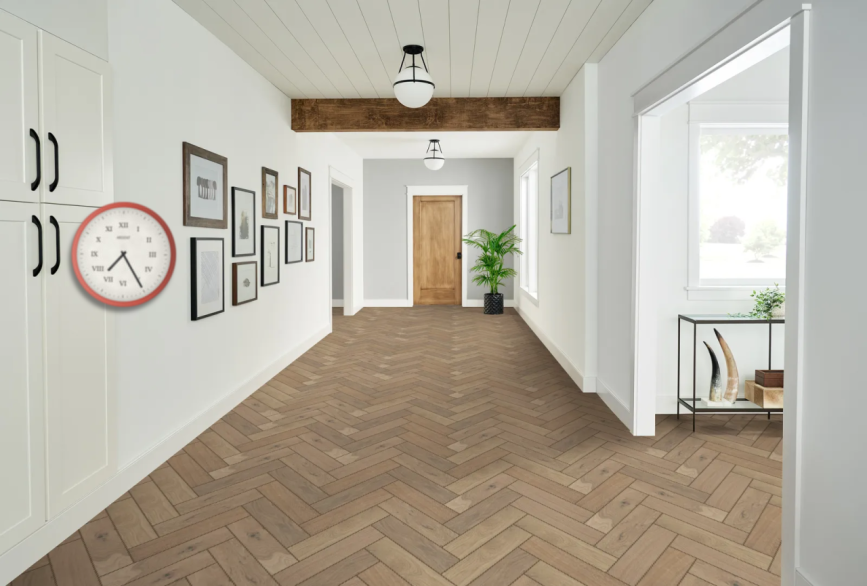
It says 7 h 25 min
